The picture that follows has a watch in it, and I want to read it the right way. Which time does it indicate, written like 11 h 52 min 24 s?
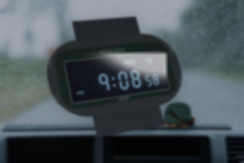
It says 9 h 08 min 58 s
